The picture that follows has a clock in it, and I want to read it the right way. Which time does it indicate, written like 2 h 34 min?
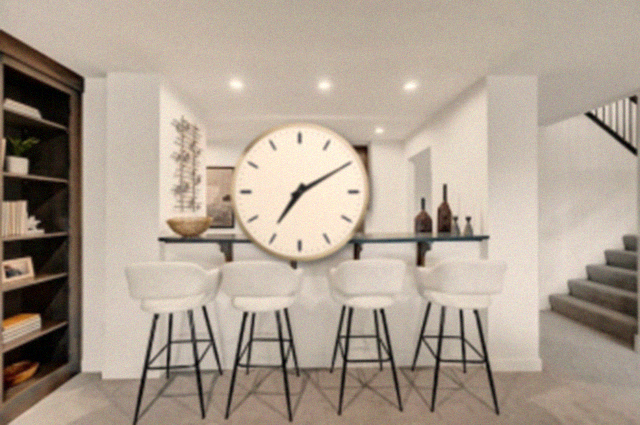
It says 7 h 10 min
